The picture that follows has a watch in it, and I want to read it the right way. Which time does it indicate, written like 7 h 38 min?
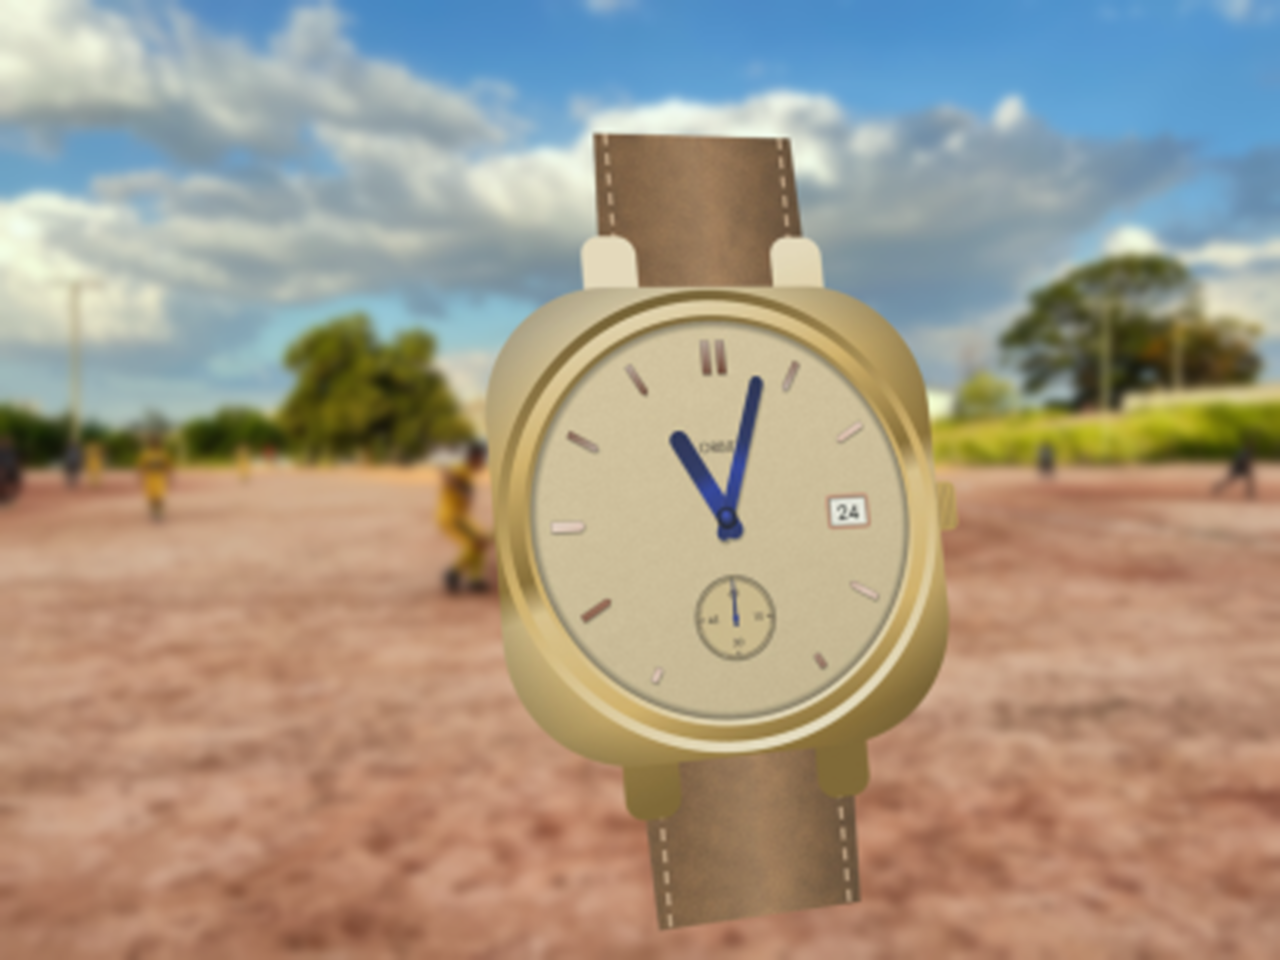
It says 11 h 03 min
